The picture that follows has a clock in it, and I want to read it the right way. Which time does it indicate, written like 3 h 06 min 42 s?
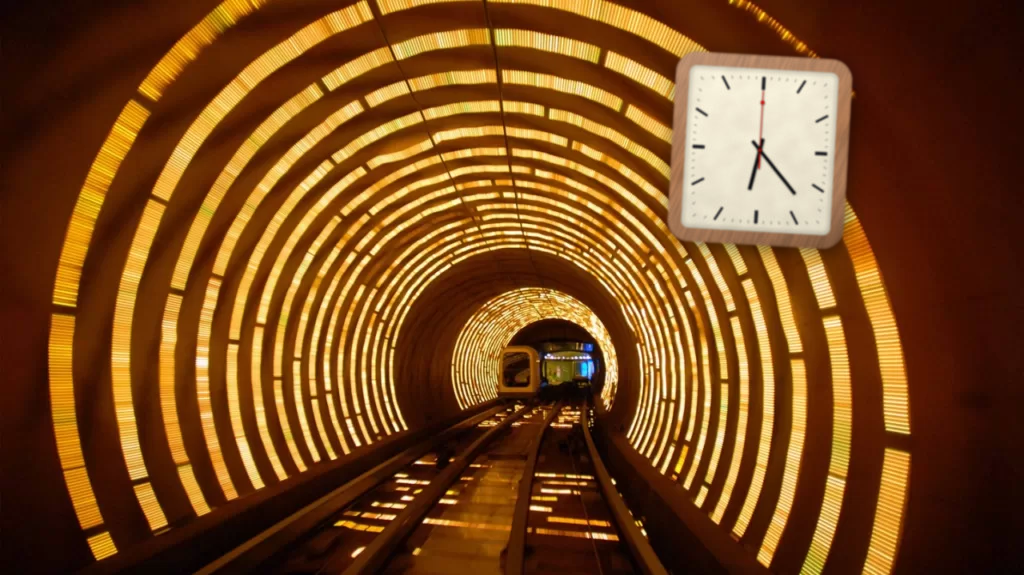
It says 6 h 23 min 00 s
